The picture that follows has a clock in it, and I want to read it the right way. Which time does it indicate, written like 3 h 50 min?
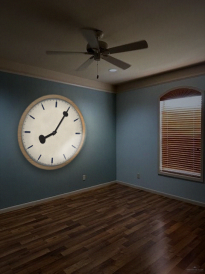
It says 8 h 05 min
